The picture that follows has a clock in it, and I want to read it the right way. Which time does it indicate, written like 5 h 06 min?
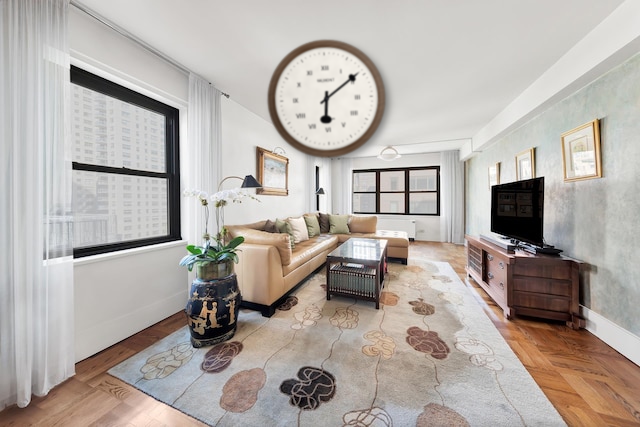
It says 6 h 09 min
